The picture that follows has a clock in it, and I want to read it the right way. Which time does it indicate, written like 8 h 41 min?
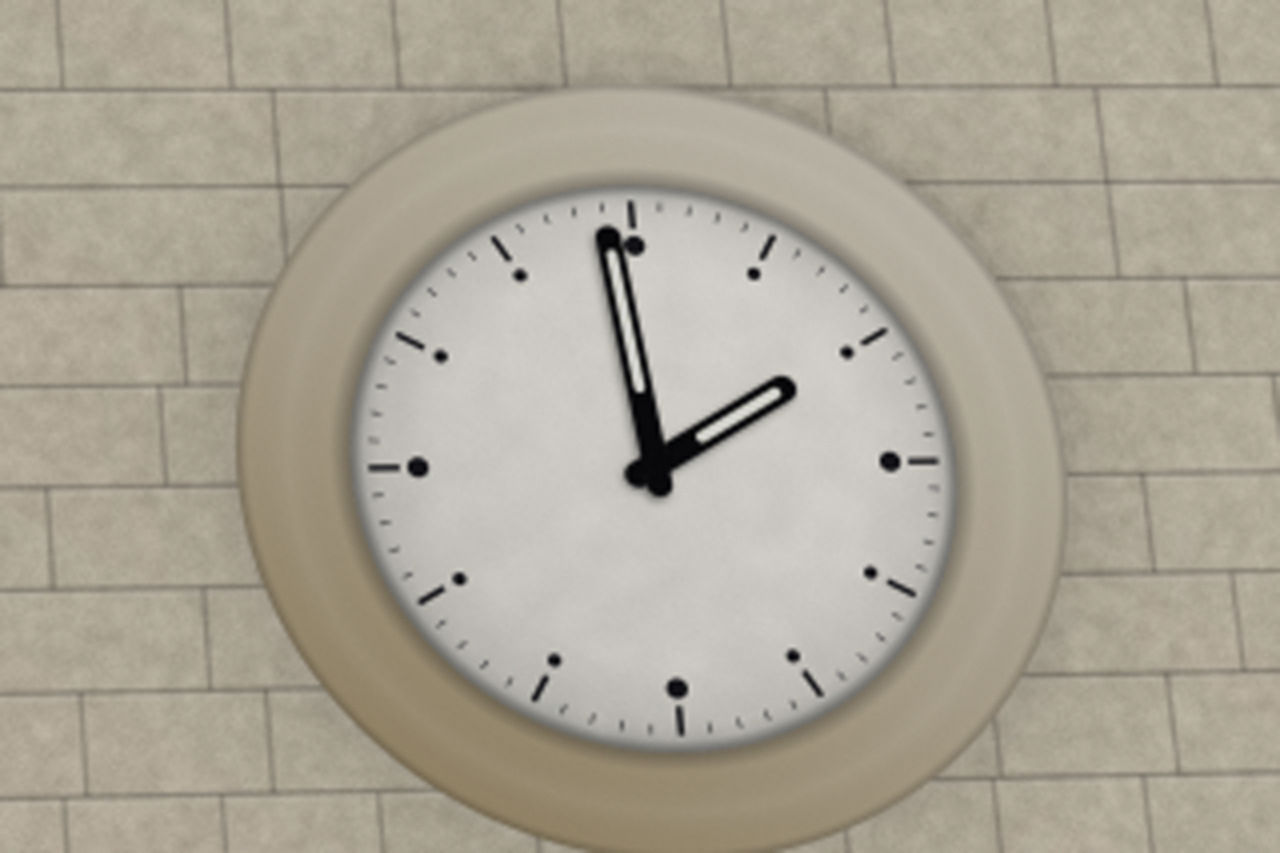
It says 1 h 59 min
